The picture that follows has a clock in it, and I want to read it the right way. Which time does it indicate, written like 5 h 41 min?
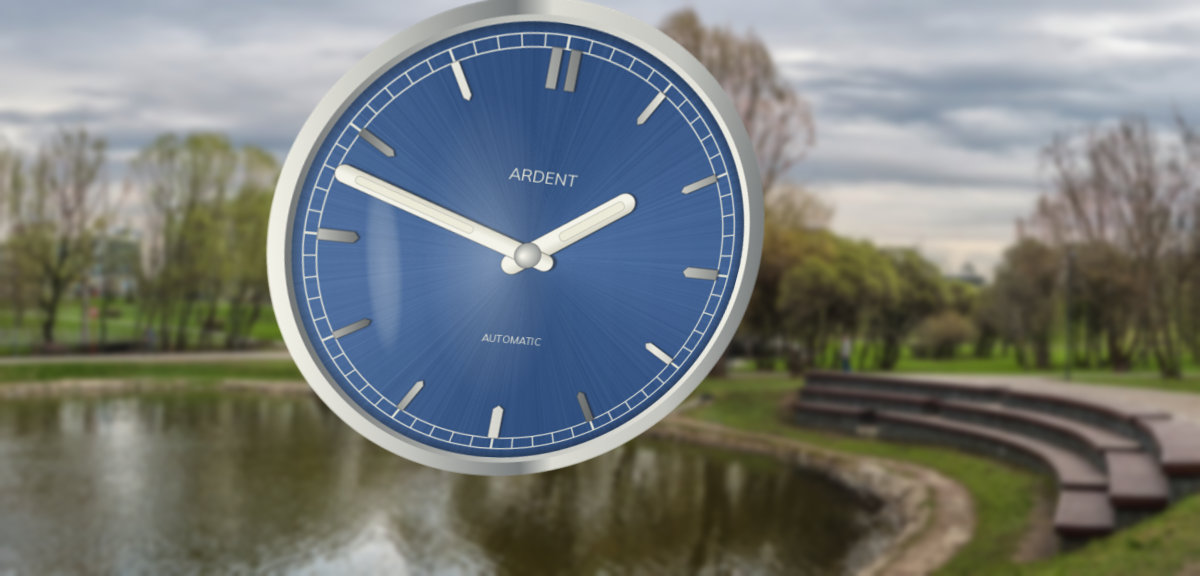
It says 1 h 48 min
